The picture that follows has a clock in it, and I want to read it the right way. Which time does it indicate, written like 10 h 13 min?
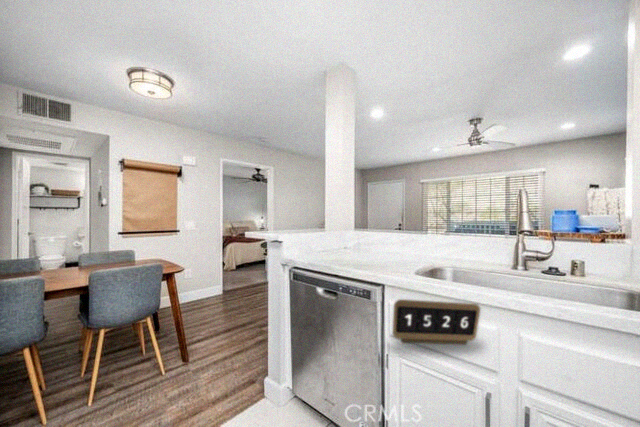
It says 15 h 26 min
